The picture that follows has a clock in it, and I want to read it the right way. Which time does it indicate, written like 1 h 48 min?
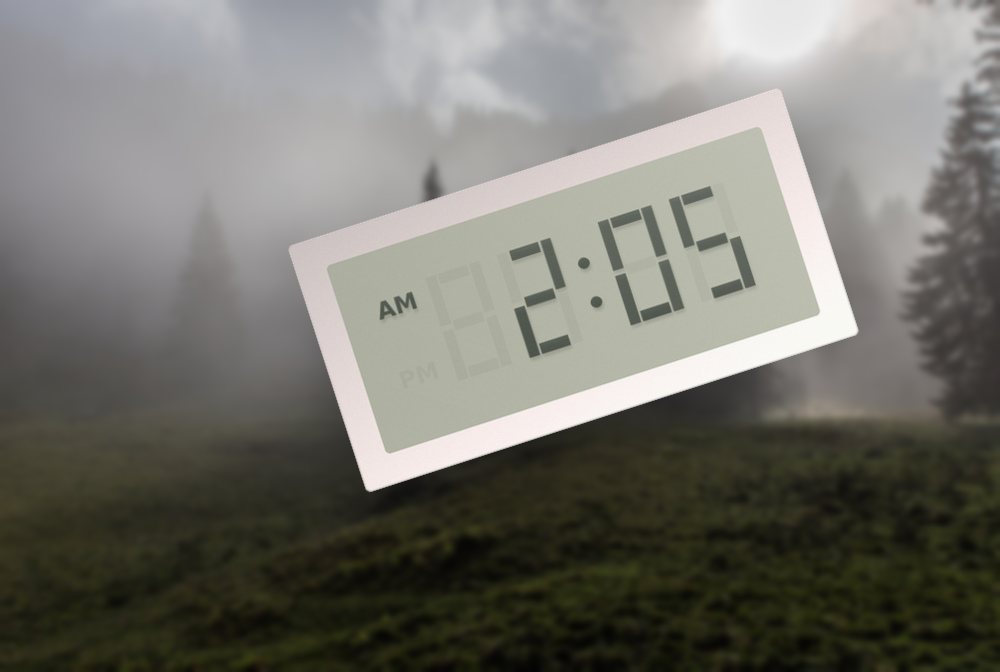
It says 2 h 05 min
